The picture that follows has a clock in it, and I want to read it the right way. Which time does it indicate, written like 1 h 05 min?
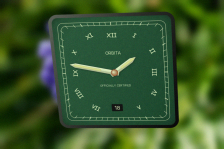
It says 1 h 47 min
